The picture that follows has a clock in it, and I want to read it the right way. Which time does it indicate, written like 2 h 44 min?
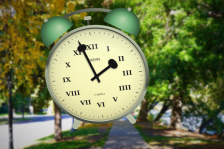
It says 1 h 57 min
